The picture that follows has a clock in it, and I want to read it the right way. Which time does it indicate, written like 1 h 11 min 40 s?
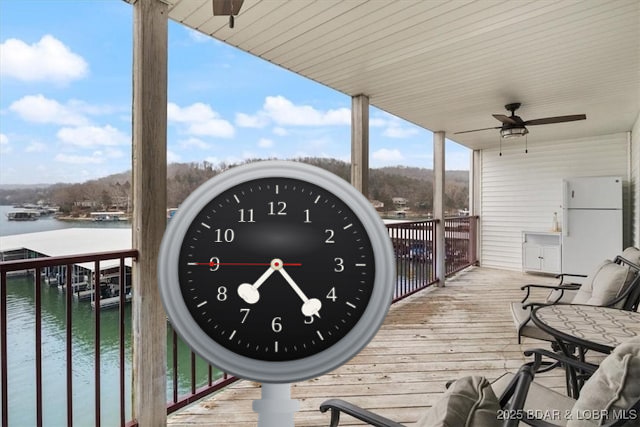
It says 7 h 23 min 45 s
